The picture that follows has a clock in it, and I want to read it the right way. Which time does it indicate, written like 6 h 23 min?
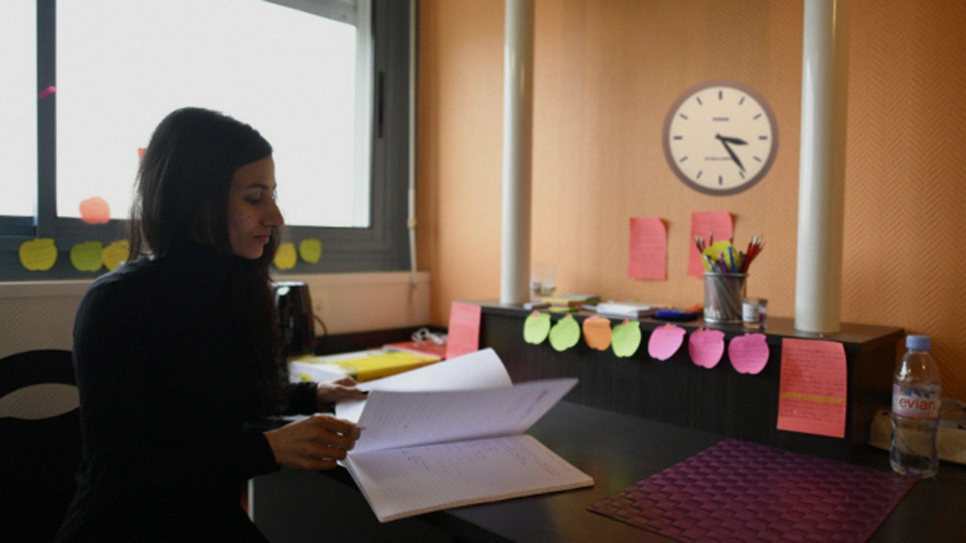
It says 3 h 24 min
